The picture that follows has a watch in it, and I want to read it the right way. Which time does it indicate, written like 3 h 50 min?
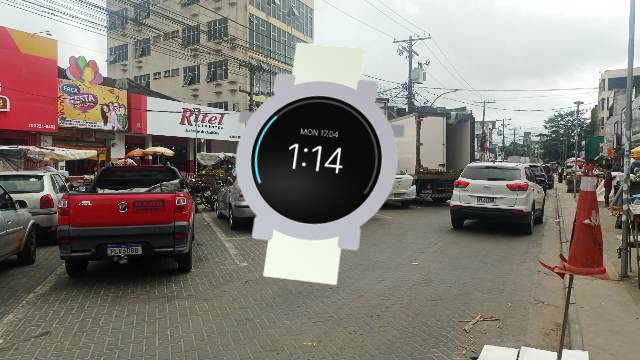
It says 1 h 14 min
